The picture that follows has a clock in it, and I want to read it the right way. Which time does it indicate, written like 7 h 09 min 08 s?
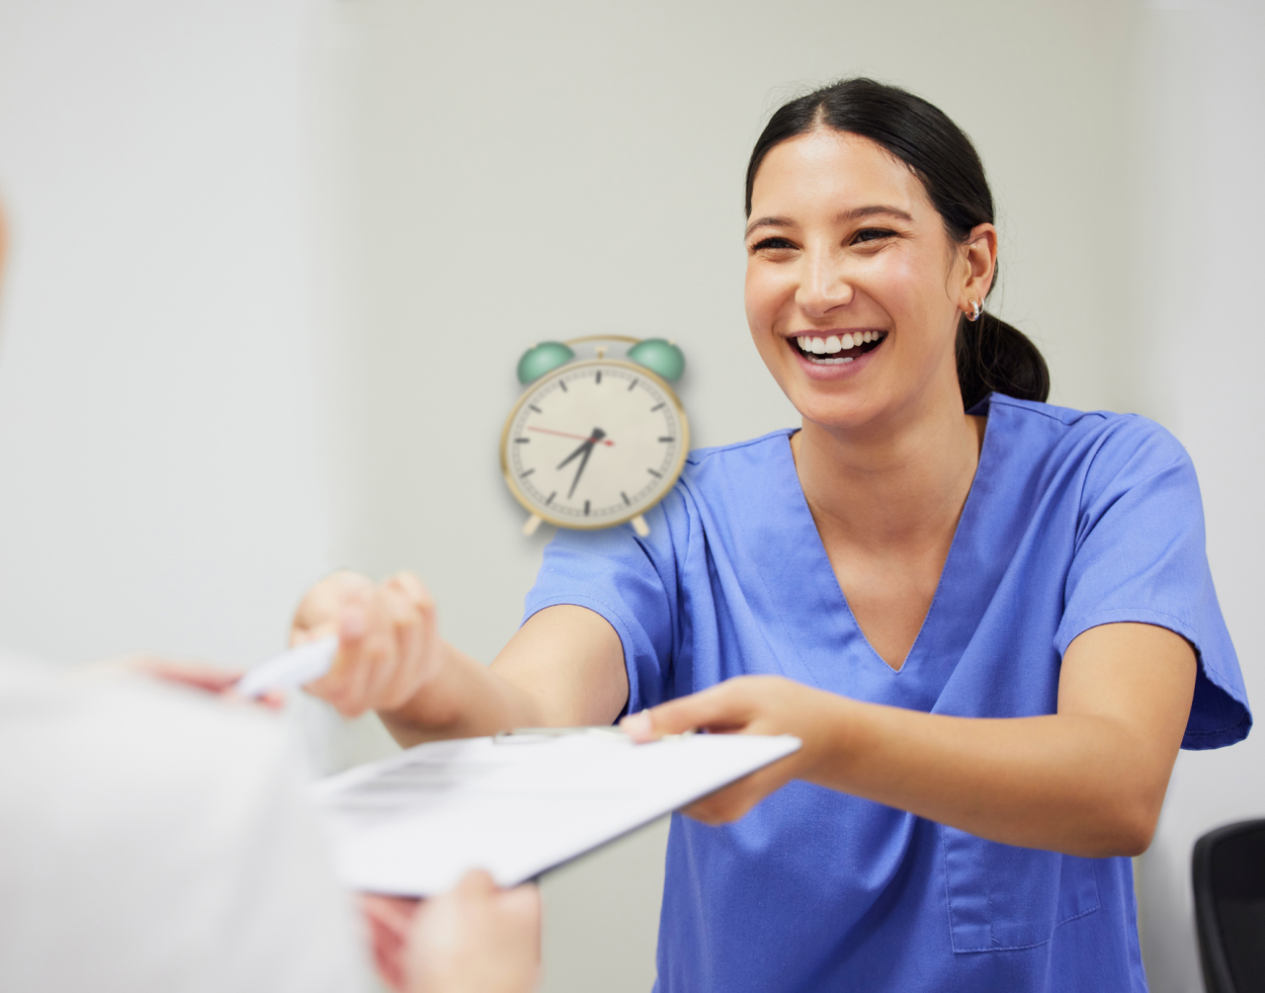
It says 7 h 32 min 47 s
